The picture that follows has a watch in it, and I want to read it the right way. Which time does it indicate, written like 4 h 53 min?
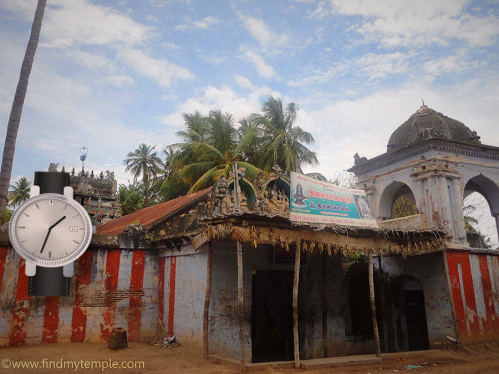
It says 1 h 33 min
